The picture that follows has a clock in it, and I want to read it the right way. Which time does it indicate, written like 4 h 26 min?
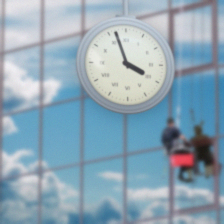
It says 3 h 57 min
